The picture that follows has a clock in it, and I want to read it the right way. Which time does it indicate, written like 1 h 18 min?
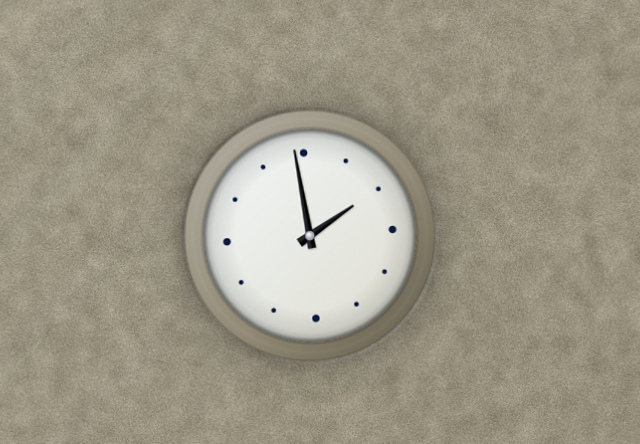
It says 1 h 59 min
